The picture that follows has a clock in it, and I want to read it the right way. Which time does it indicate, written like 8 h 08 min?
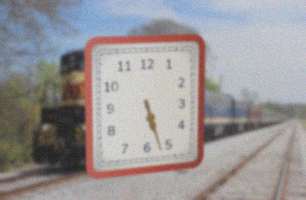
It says 5 h 27 min
